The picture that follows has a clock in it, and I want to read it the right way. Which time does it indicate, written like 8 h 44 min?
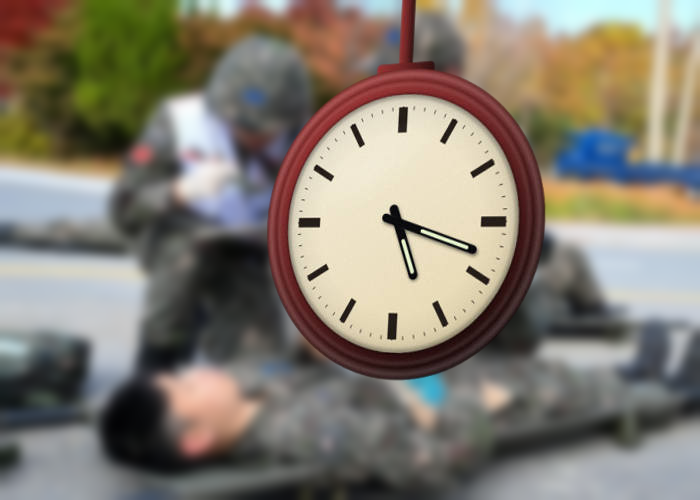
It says 5 h 18 min
